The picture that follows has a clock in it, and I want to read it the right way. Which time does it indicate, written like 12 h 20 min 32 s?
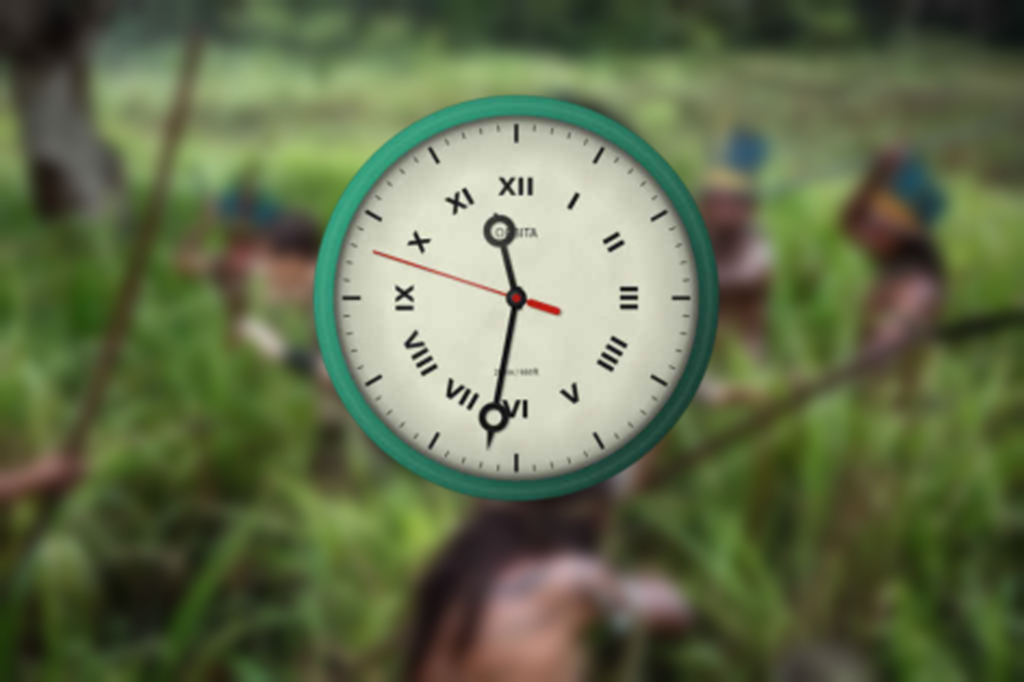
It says 11 h 31 min 48 s
